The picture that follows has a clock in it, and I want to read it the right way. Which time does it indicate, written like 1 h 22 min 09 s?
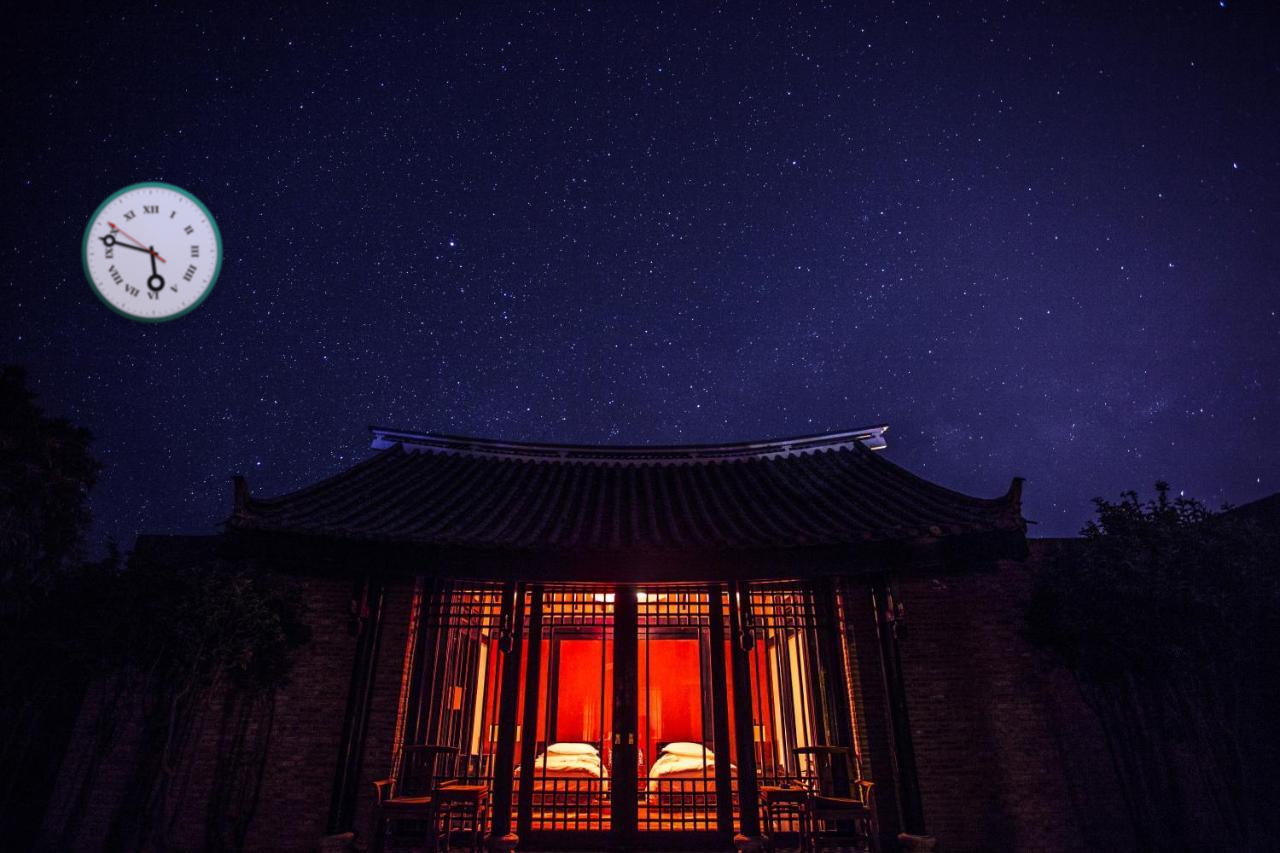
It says 5 h 47 min 51 s
